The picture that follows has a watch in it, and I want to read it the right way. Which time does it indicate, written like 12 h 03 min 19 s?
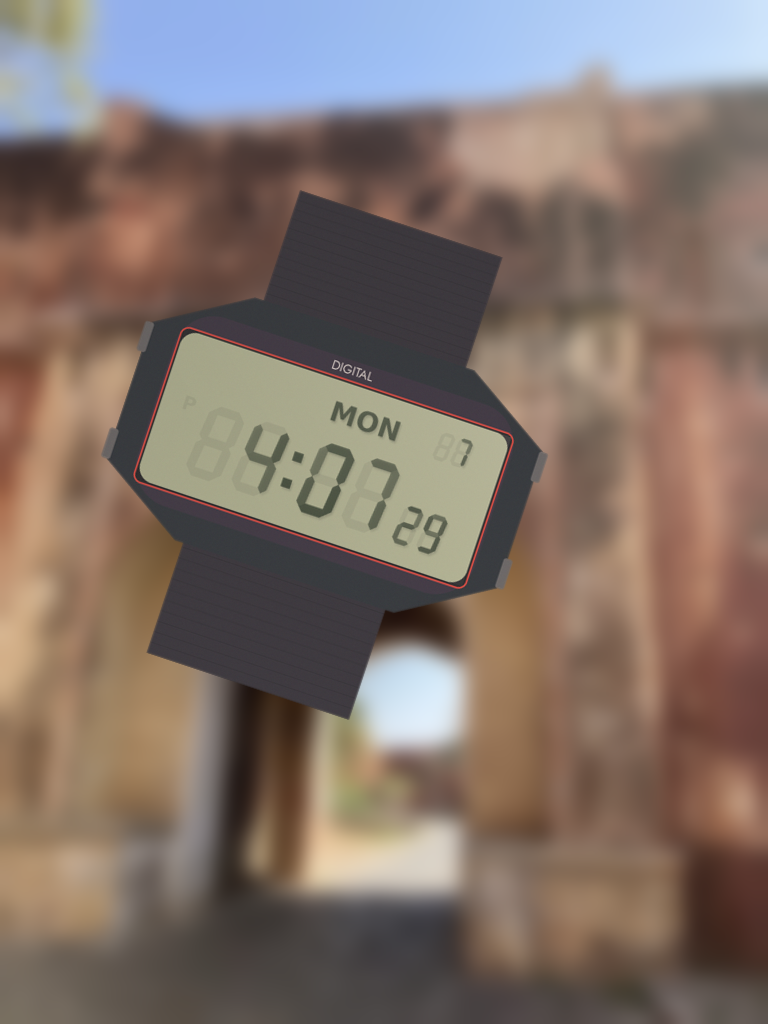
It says 4 h 07 min 29 s
